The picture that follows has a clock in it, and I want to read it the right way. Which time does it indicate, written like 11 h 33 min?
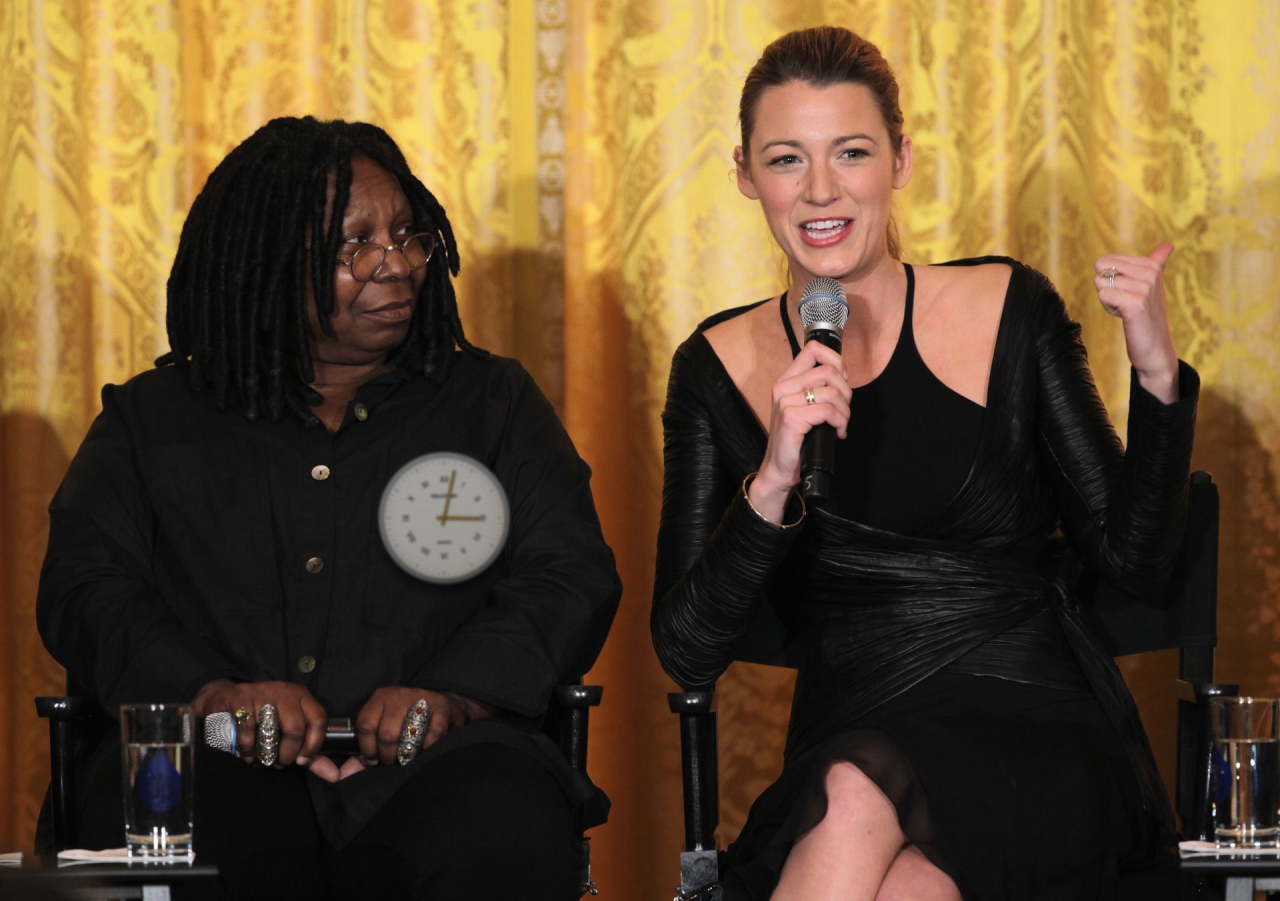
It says 3 h 02 min
